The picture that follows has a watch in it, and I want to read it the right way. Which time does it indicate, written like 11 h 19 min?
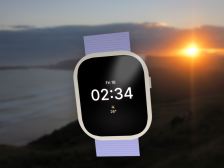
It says 2 h 34 min
